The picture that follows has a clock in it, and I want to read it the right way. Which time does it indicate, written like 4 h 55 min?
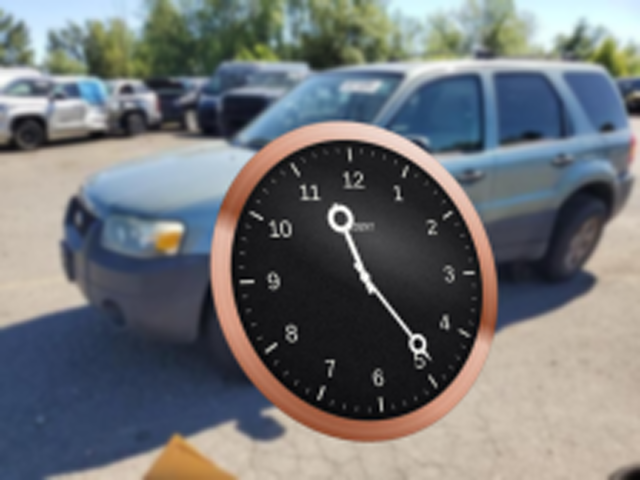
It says 11 h 24 min
